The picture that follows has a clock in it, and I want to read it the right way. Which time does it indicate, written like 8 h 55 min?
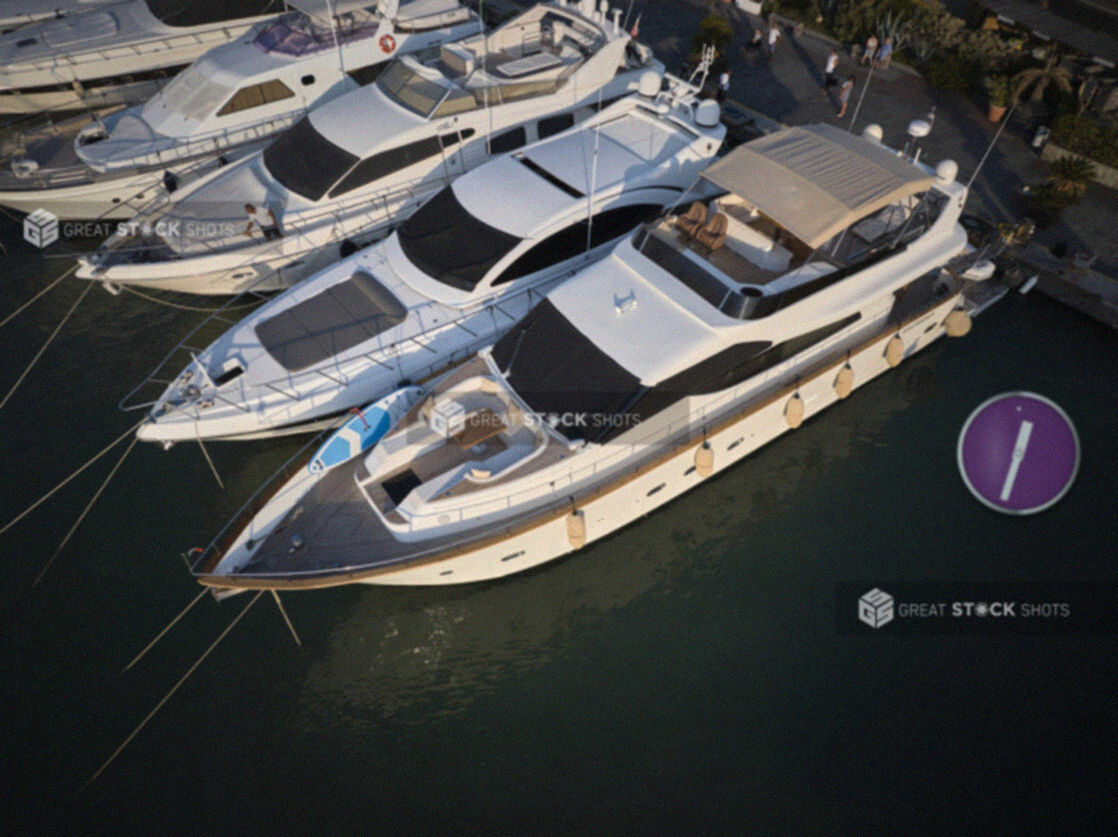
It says 12 h 33 min
